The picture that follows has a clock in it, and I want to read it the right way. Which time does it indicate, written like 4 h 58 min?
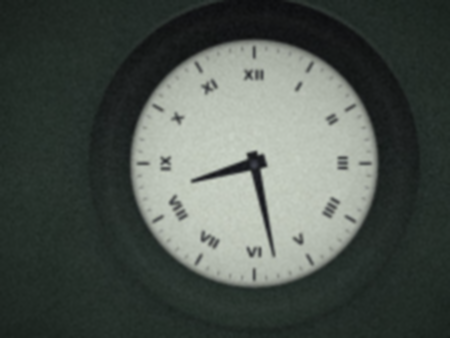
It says 8 h 28 min
